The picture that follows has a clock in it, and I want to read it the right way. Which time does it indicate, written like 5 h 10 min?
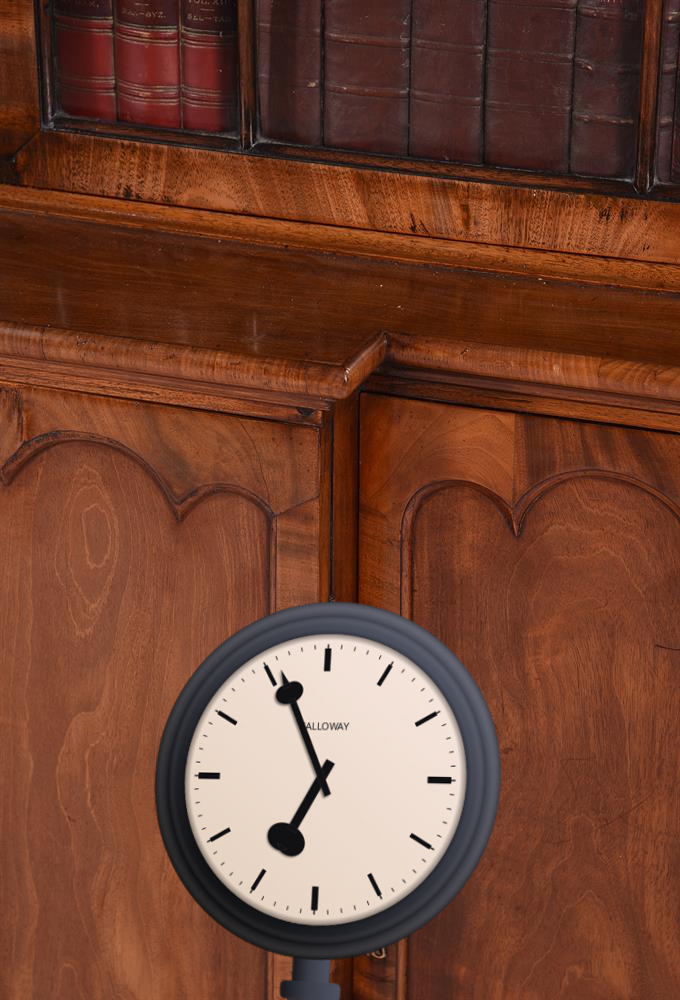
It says 6 h 56 min
